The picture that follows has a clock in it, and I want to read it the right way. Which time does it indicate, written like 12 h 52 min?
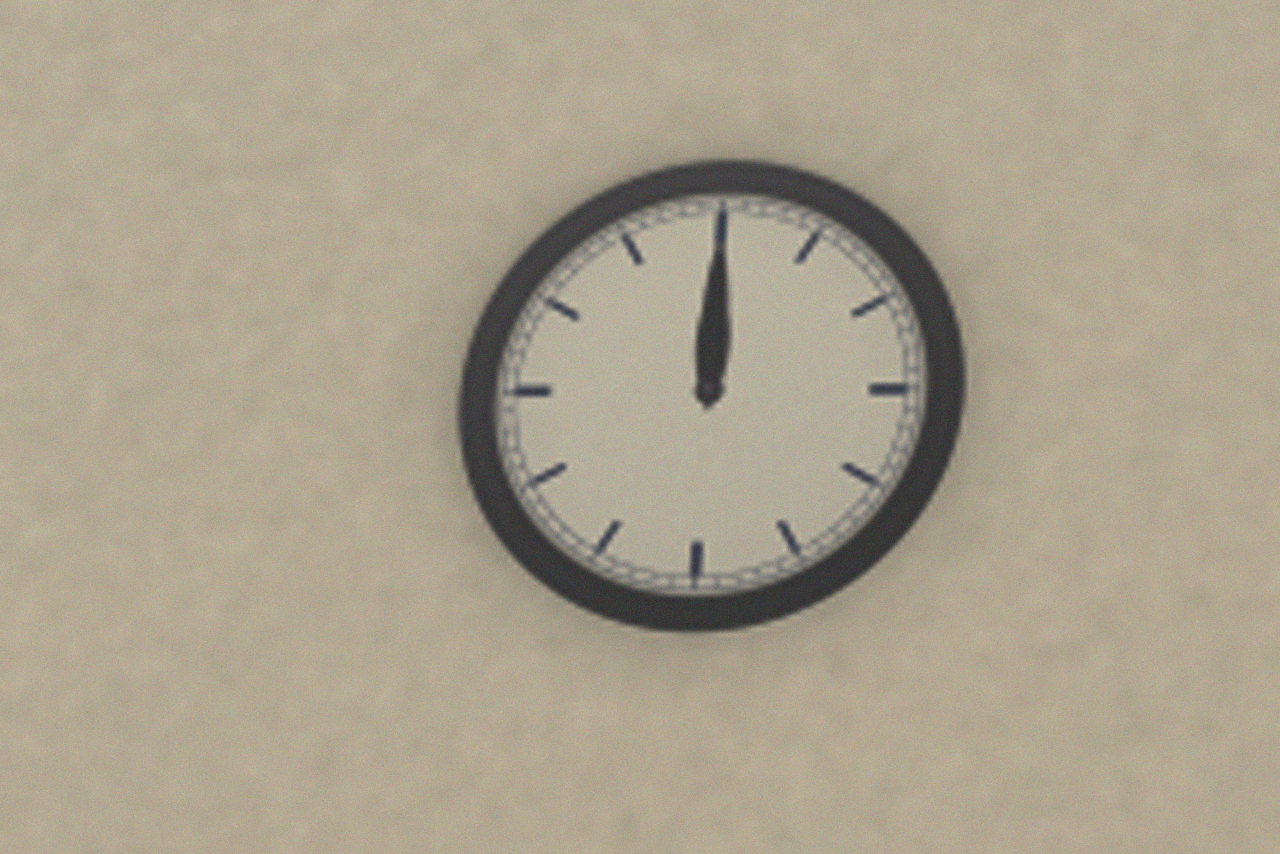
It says 12 h 00 min
